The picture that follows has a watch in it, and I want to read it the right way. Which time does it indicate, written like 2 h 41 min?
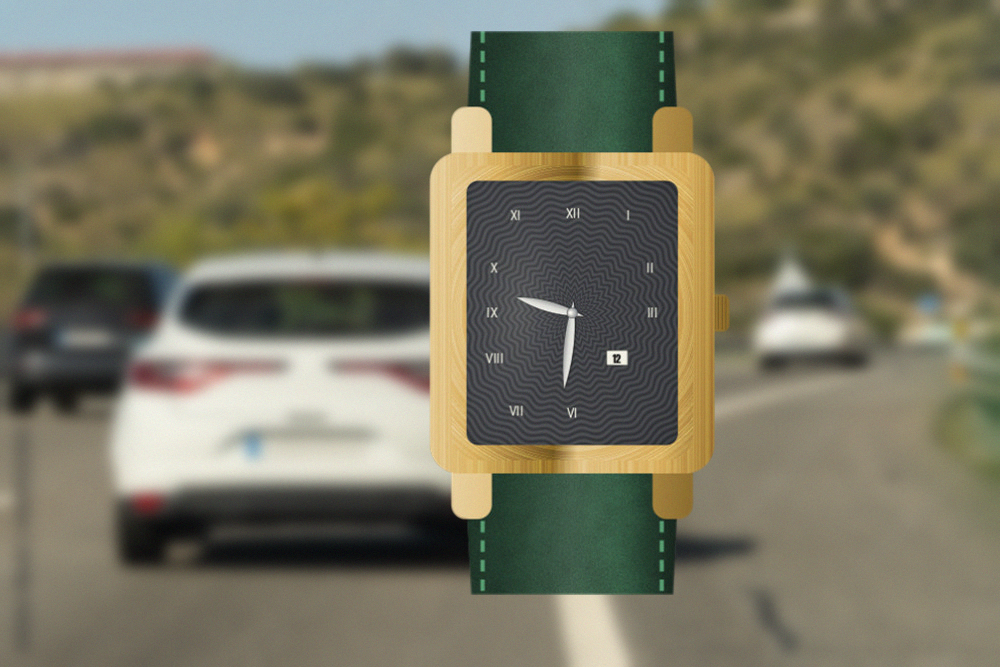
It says 9 h 31 min
